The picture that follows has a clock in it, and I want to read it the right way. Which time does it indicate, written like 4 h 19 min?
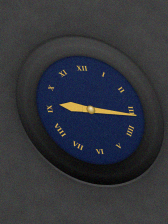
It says 9 h 16 min
